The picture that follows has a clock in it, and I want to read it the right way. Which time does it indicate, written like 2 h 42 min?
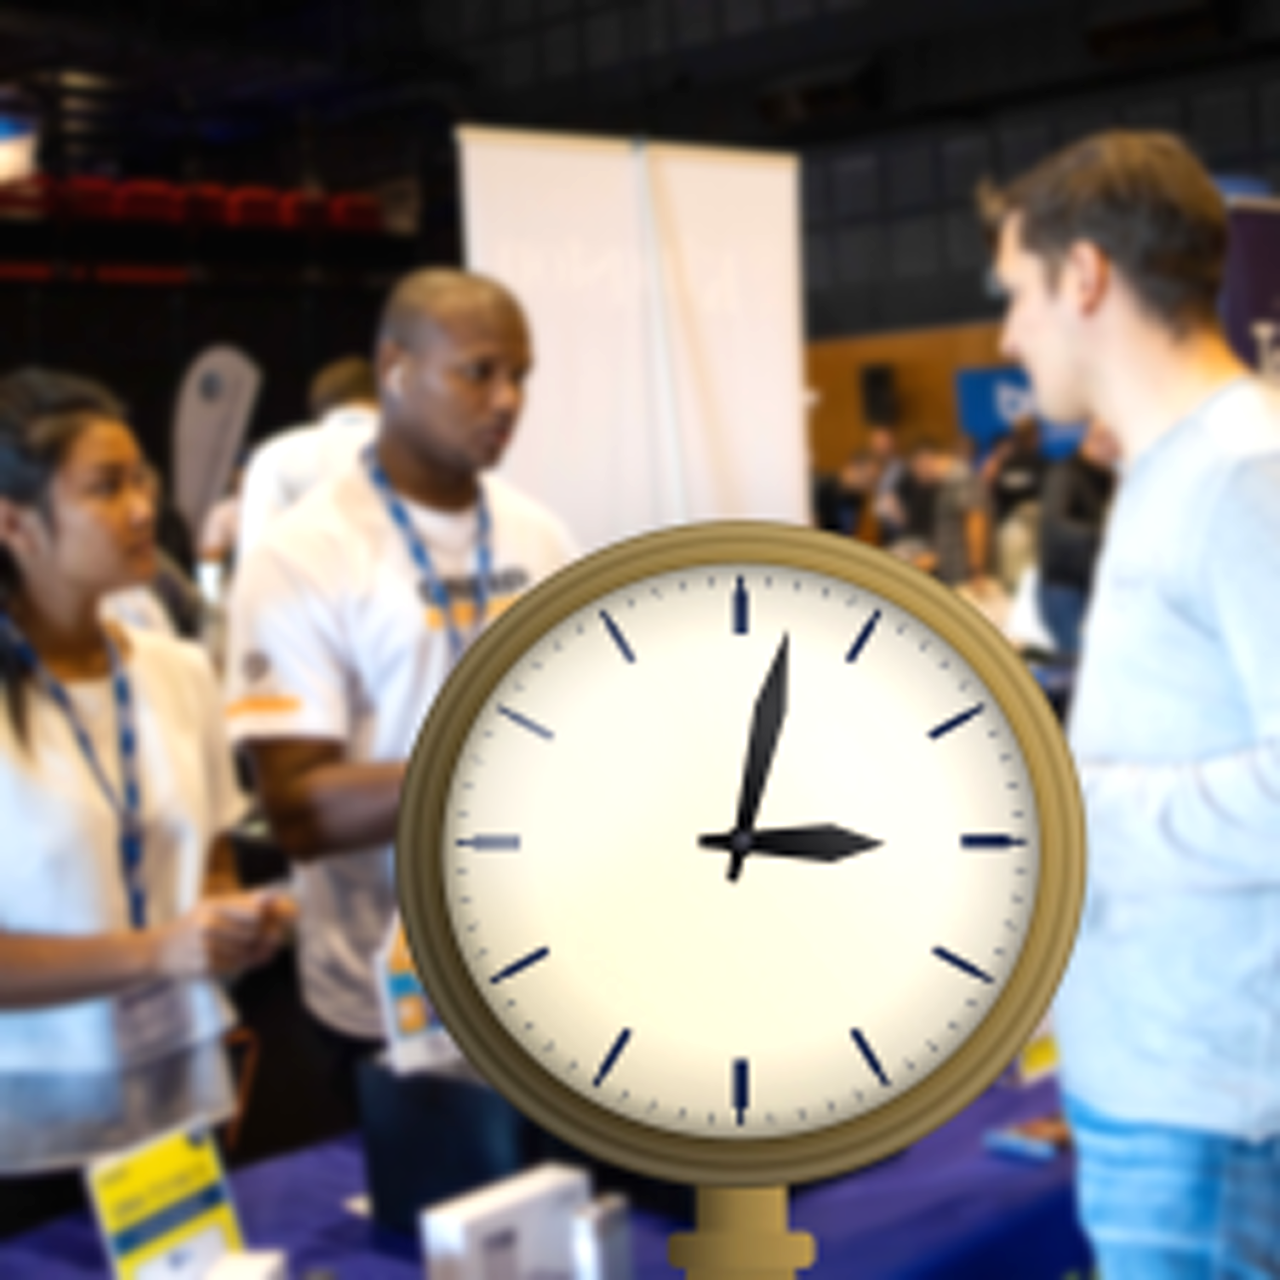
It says 3 h 02 min
